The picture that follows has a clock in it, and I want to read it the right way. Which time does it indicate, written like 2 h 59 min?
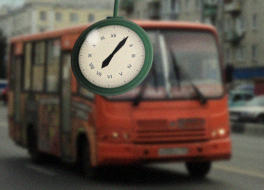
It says 7 h 06 min
